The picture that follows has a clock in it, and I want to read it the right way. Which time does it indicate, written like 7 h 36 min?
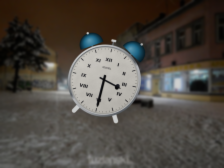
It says 3 h 30 min
